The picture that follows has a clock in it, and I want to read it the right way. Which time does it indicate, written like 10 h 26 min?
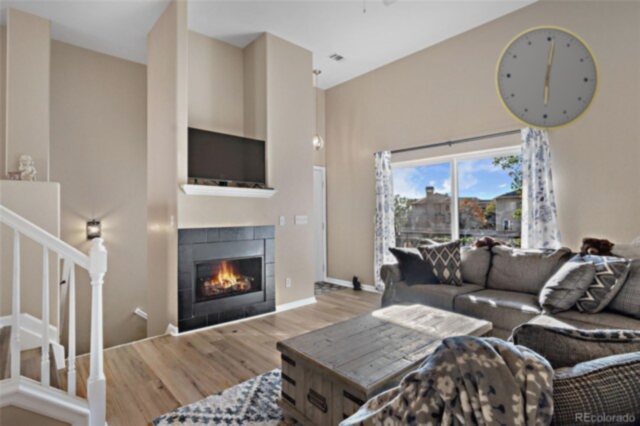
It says 6 h 01 min
